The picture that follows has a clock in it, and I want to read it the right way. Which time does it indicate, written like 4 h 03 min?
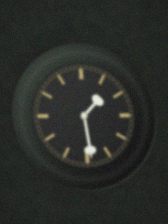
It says 1 h 29 min
